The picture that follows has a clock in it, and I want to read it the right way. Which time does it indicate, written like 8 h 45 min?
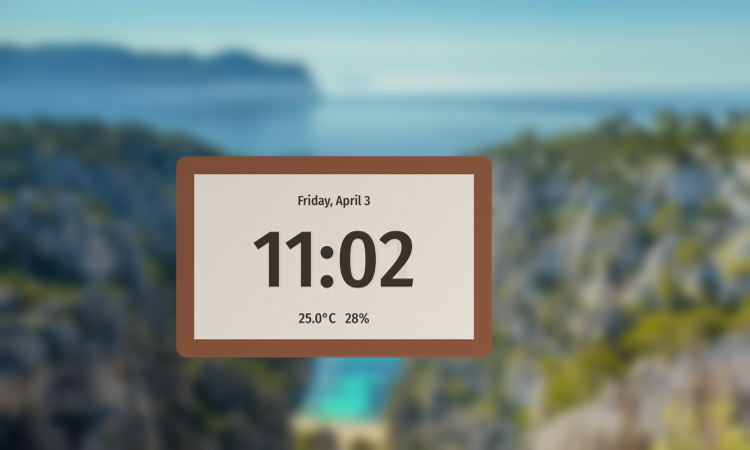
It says 11 h 02 min
